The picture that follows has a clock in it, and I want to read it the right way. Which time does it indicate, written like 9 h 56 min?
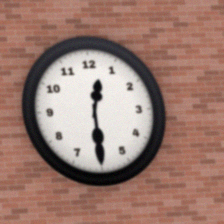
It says 12 h 30 min
